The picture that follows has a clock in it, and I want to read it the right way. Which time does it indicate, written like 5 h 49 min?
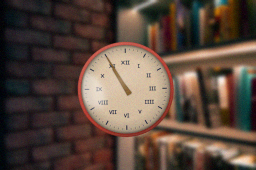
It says 10 h 55 min
